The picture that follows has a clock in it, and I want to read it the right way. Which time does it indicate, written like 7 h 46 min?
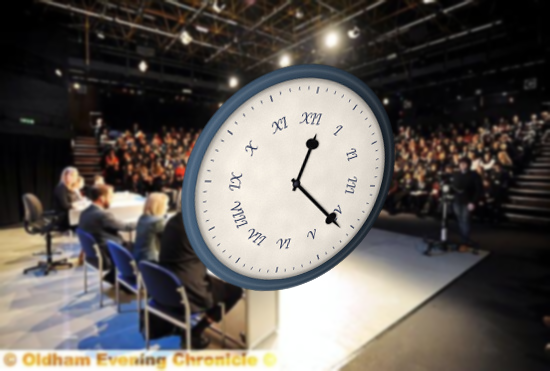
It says 12 h 21 min
